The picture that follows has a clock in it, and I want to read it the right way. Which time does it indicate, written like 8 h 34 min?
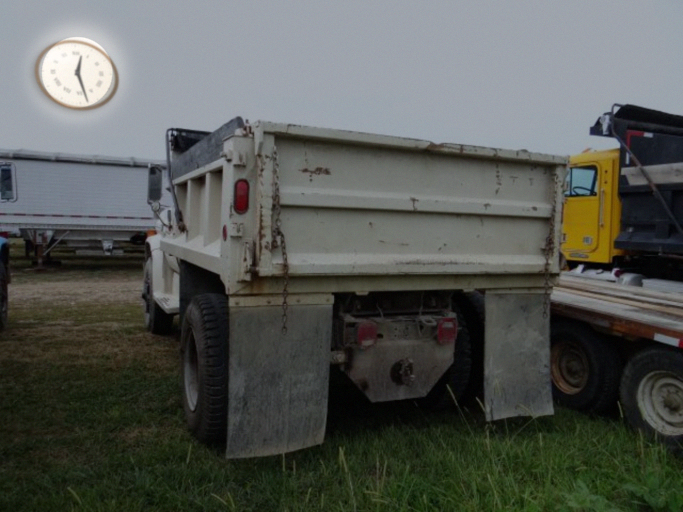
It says 12 h 28 min
